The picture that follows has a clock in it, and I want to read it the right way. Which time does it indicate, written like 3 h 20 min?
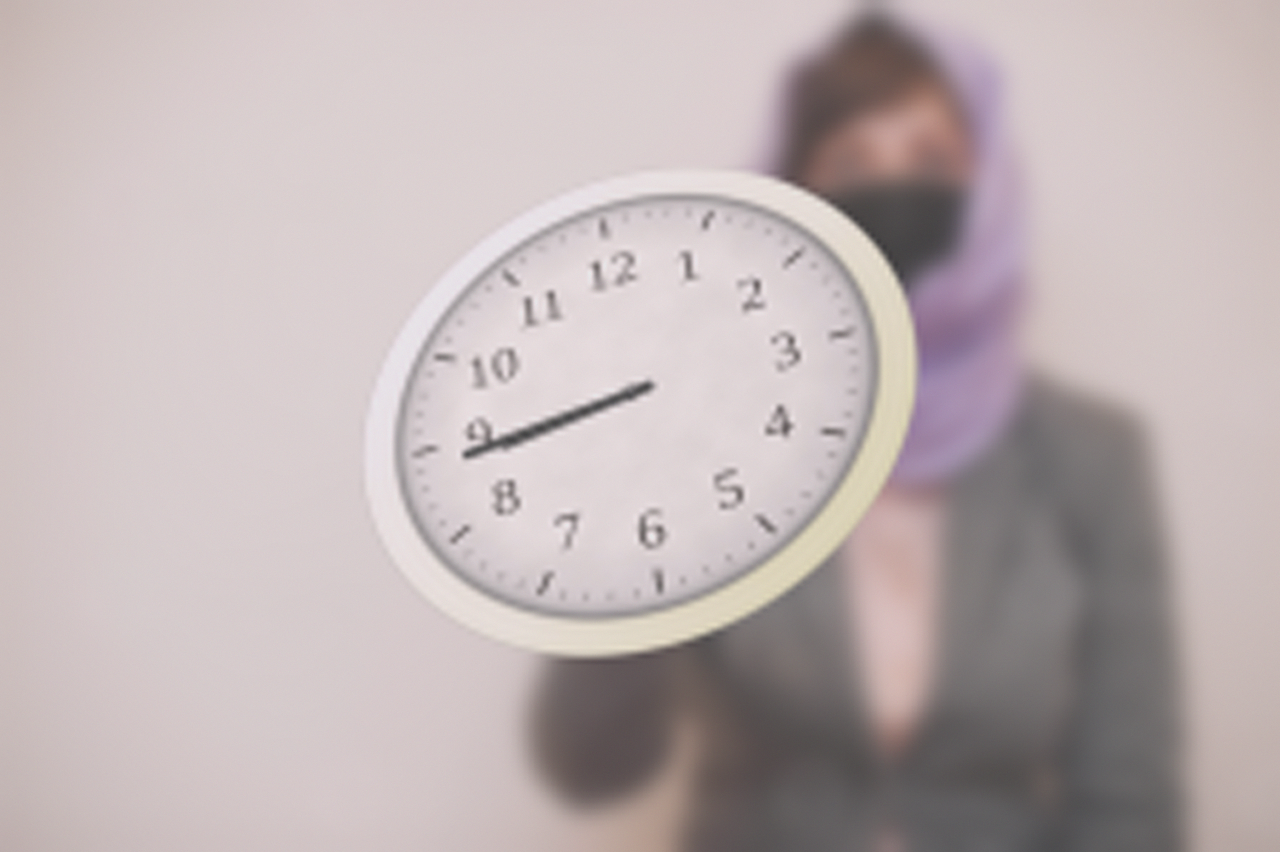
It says 8 h 44 min
